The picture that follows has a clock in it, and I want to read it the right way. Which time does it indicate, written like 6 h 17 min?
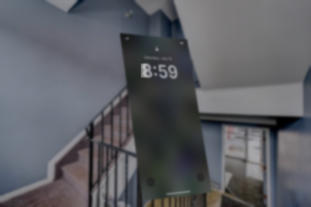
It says 8 h 59 min
